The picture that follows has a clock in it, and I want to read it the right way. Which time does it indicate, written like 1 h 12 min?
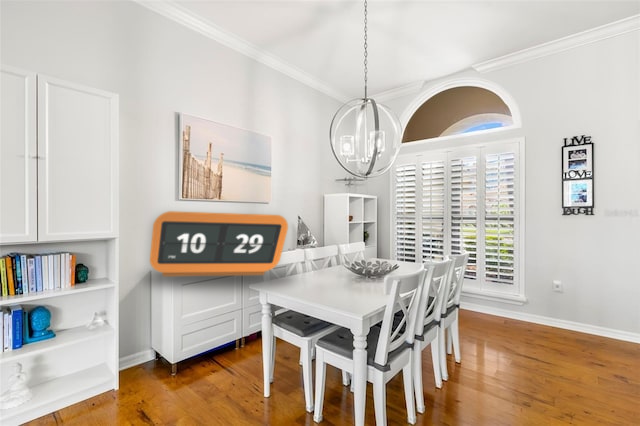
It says 10 h 29 min
